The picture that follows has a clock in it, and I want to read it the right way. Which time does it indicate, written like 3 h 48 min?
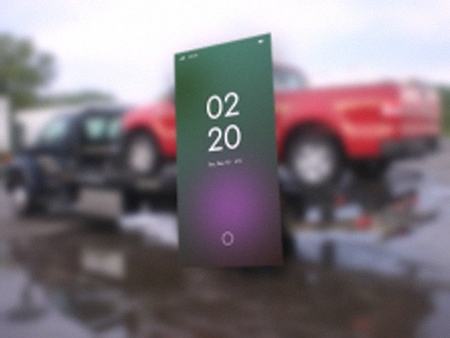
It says 2 h 20 min
